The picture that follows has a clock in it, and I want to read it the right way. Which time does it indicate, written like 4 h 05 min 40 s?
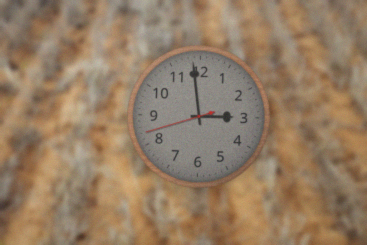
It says 2 h 58 min 42 s
